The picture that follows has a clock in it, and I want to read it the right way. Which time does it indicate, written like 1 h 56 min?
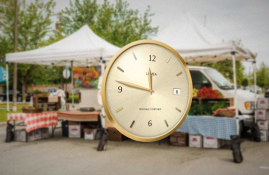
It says 11 h 47 min
